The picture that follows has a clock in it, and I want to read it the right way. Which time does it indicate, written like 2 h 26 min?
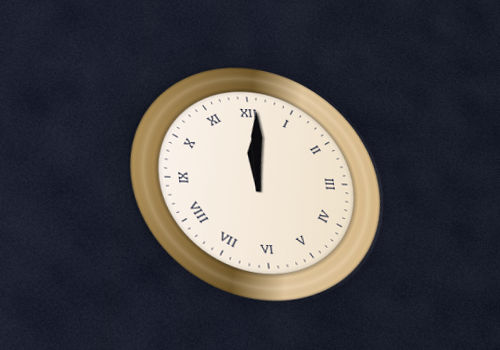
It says 12 h 01 min
